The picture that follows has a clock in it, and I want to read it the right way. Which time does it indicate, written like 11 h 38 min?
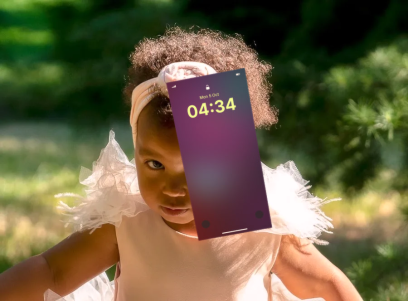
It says 4 h 34 min
